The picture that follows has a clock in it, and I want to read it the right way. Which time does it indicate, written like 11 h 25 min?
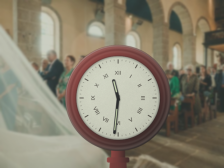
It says 11 h 31 min
